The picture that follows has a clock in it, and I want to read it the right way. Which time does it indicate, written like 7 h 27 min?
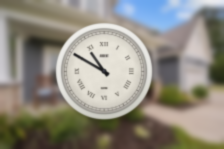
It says 10 h 50 min
